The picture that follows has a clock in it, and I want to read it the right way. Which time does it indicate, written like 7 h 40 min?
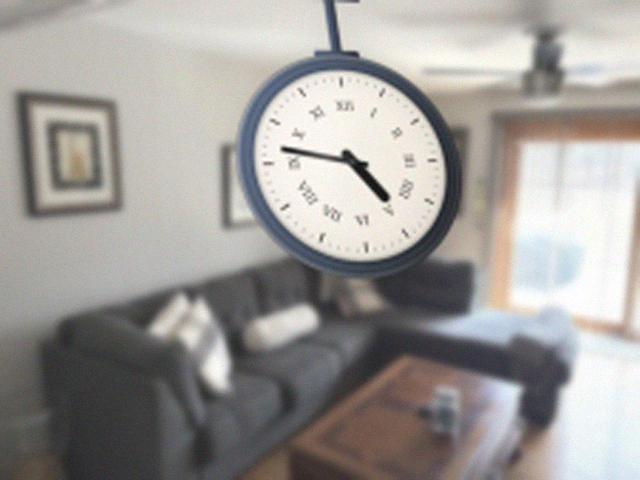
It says 4 h 47 min
